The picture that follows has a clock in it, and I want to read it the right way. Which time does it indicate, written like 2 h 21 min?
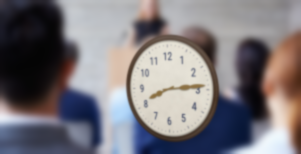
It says 8 h 14 min
